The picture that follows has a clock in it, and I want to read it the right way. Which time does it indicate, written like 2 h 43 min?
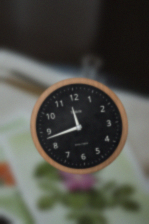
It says 11 h 43 min
